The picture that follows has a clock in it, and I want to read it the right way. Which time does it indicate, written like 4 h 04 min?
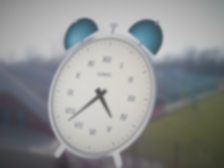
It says 4 h 38 min
